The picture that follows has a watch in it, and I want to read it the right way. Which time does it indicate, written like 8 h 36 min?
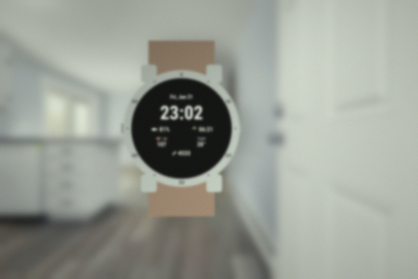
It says 23 h 02 min
